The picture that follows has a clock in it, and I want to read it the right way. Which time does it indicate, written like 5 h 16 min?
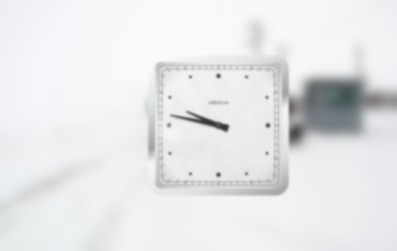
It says 9 h 47 min
